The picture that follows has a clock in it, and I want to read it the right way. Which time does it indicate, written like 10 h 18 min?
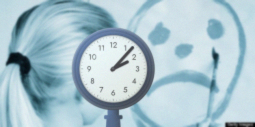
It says 2 h 07 min
